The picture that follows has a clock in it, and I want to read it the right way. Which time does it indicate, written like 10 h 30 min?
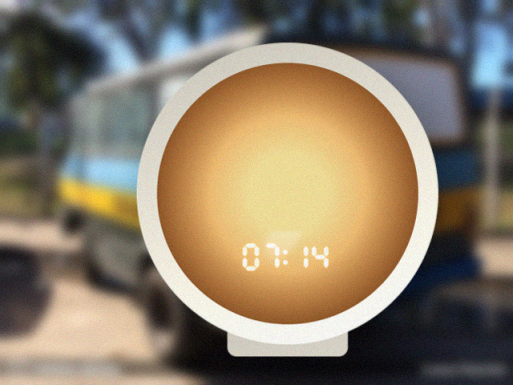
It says 7 h 14 min
